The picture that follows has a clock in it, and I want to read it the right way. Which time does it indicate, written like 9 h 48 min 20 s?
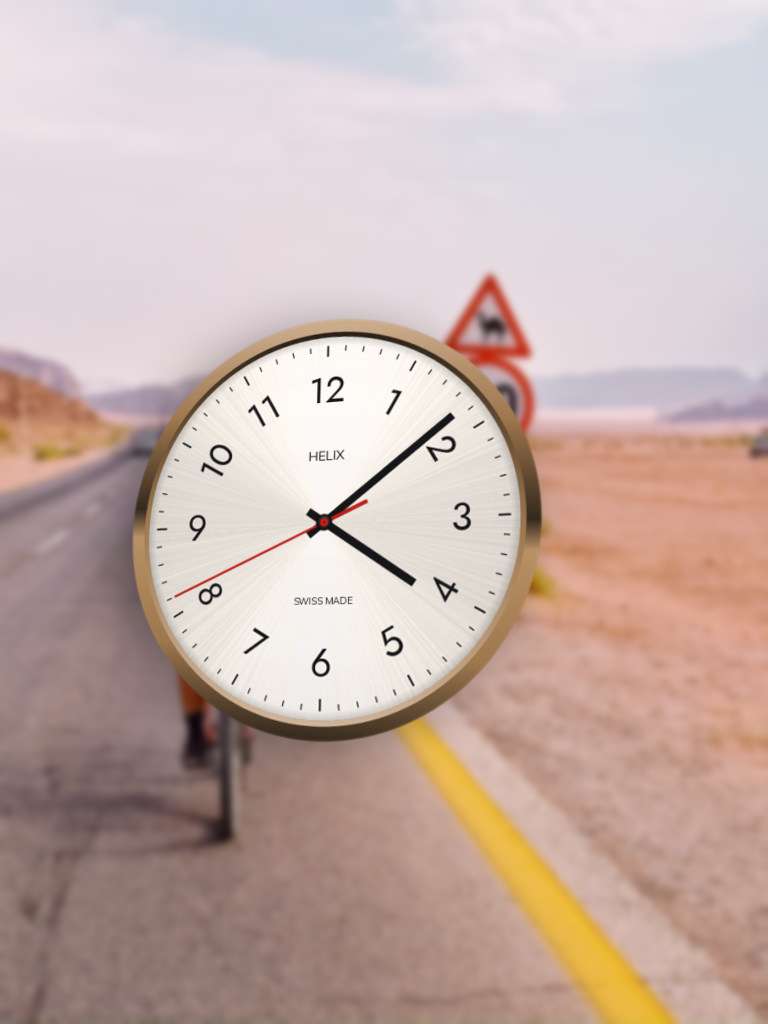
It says 4 h 08 min 41 s
